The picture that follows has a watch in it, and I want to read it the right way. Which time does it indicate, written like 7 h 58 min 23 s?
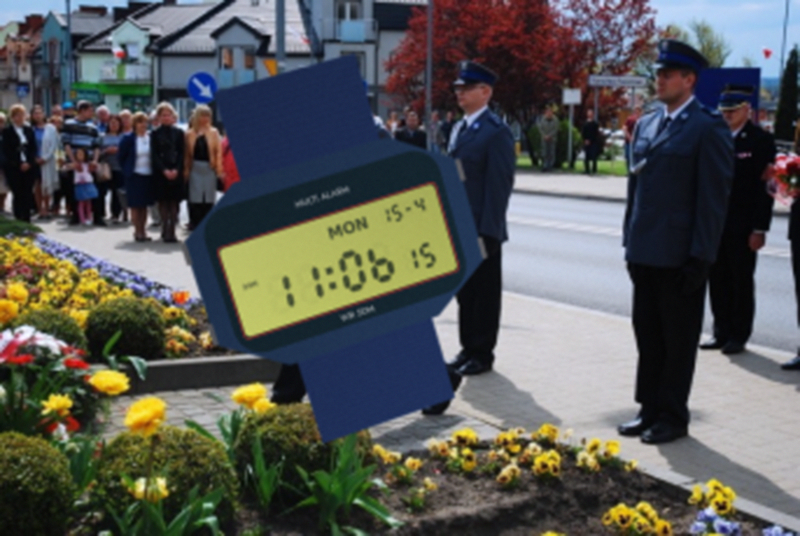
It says 11 h 06 min 15 s
